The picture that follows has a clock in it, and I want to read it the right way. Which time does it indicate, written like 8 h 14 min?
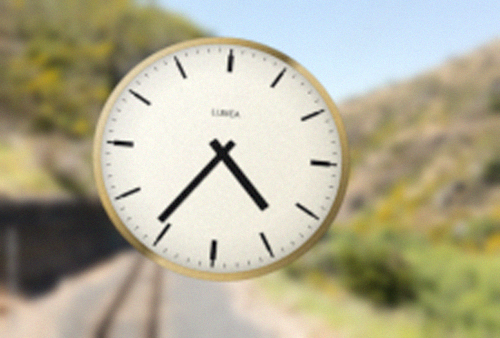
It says 4 h 36 min
